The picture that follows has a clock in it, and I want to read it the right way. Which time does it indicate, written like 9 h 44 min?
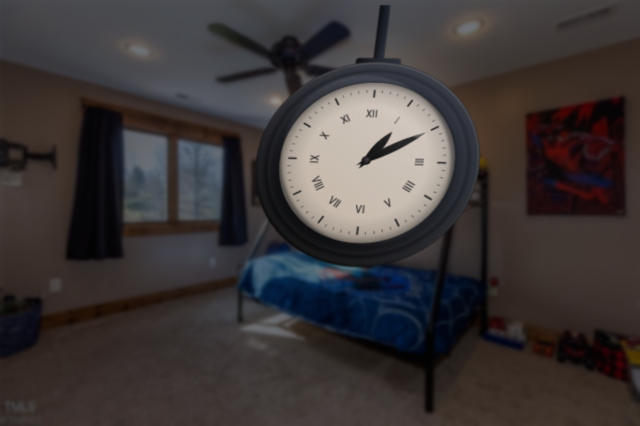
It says 1 h 10 min
